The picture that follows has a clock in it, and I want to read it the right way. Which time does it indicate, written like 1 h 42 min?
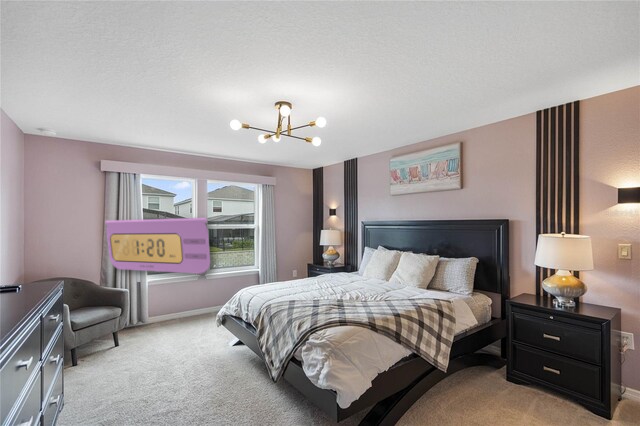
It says 1 h 20 min
